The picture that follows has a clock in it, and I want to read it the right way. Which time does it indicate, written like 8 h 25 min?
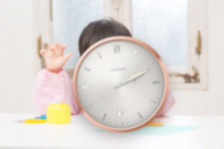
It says 2 h 11 min
